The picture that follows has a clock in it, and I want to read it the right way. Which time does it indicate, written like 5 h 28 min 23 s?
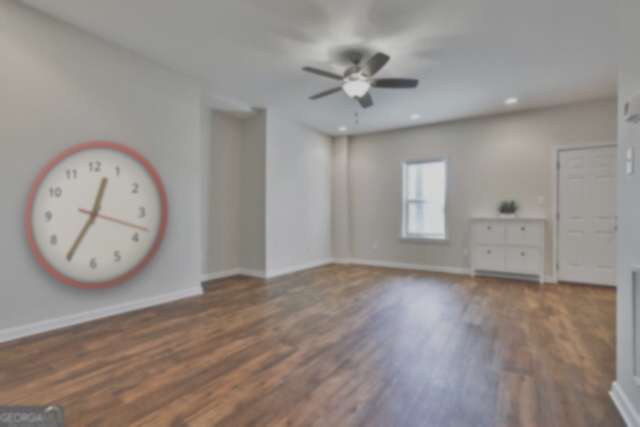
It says 12 h 35 min 18 s
